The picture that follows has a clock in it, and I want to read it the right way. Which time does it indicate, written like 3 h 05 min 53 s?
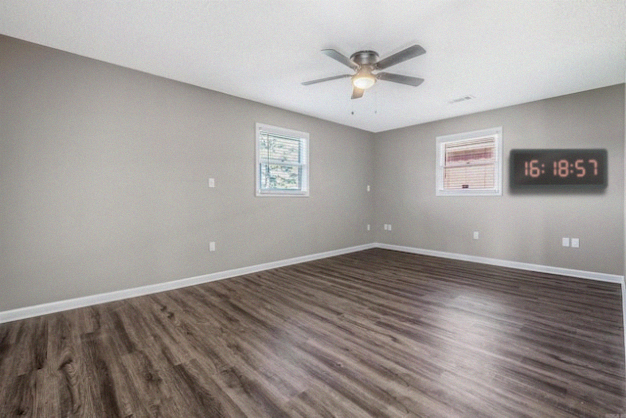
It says 16 h 18 min 57 s
